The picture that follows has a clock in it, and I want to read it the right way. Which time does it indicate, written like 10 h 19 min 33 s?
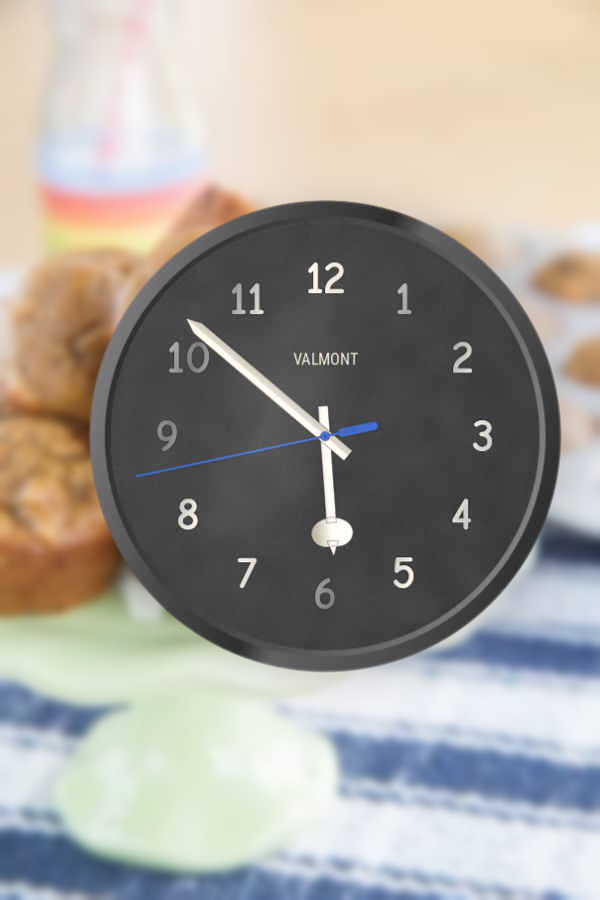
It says 5 h 51 min 43 s
